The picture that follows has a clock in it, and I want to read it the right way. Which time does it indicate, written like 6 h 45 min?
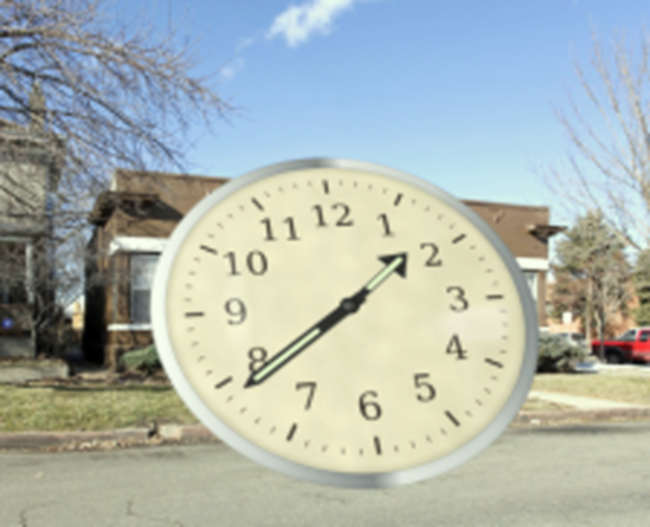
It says 1 h 39 min
